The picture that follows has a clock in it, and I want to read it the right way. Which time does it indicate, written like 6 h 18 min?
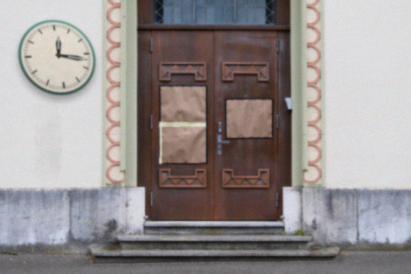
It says 12 h 17 min
